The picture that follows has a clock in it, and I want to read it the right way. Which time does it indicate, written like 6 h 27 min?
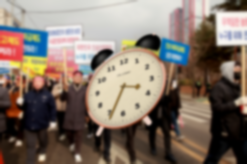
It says 3 h 34 min
